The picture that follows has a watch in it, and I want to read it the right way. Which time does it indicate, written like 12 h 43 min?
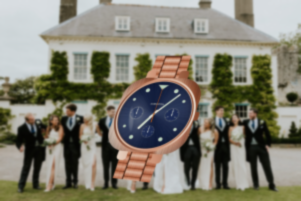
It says 7 h 07 min
